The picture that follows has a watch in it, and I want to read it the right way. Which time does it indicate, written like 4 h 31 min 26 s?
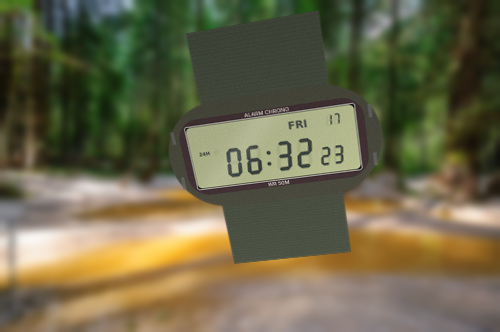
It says 6 h 32 min 23 s
